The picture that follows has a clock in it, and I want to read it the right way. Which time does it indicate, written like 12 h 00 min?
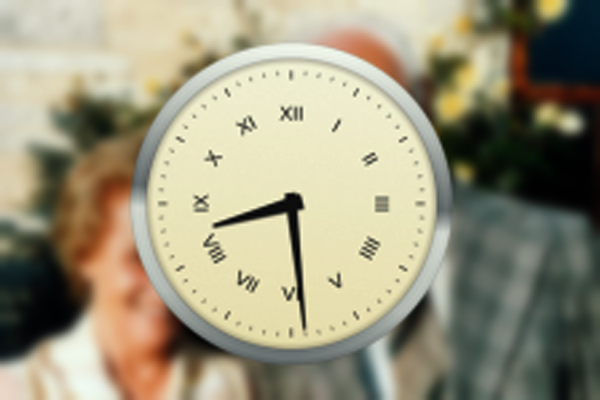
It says 8 h 29 min
